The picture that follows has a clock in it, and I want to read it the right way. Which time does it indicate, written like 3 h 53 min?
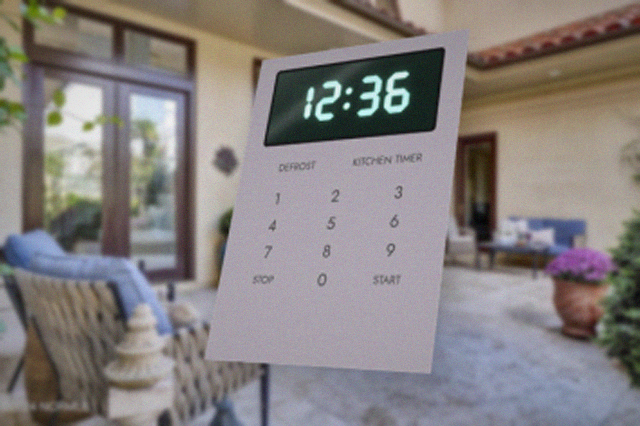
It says 12 h 36 min
